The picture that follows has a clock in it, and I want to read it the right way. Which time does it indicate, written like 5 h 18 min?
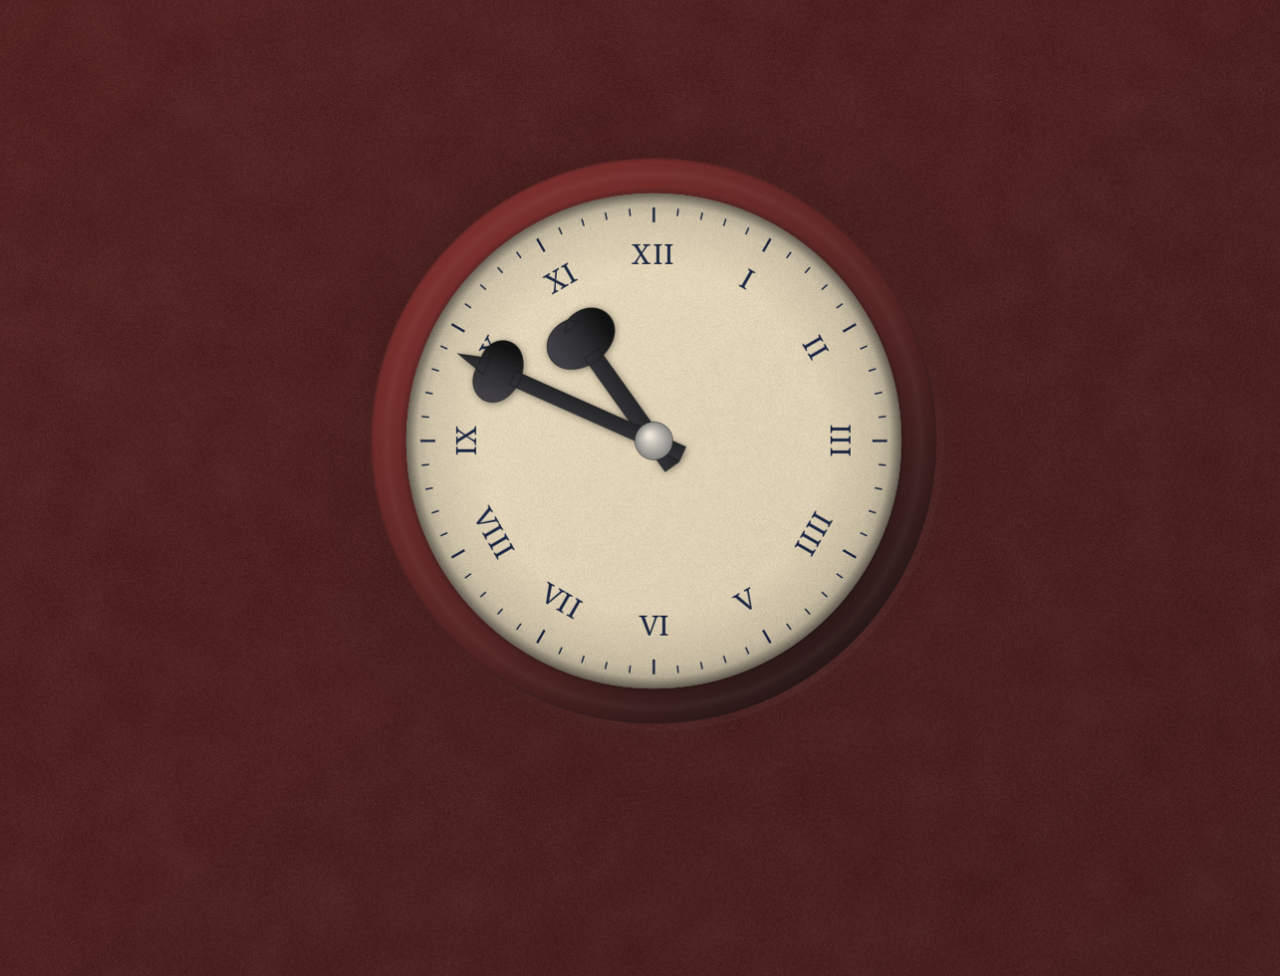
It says 10 h 49 min
